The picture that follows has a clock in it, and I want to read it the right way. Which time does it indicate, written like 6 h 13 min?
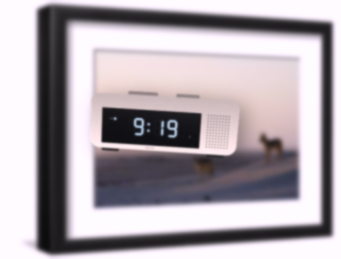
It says 9 h 19 min
